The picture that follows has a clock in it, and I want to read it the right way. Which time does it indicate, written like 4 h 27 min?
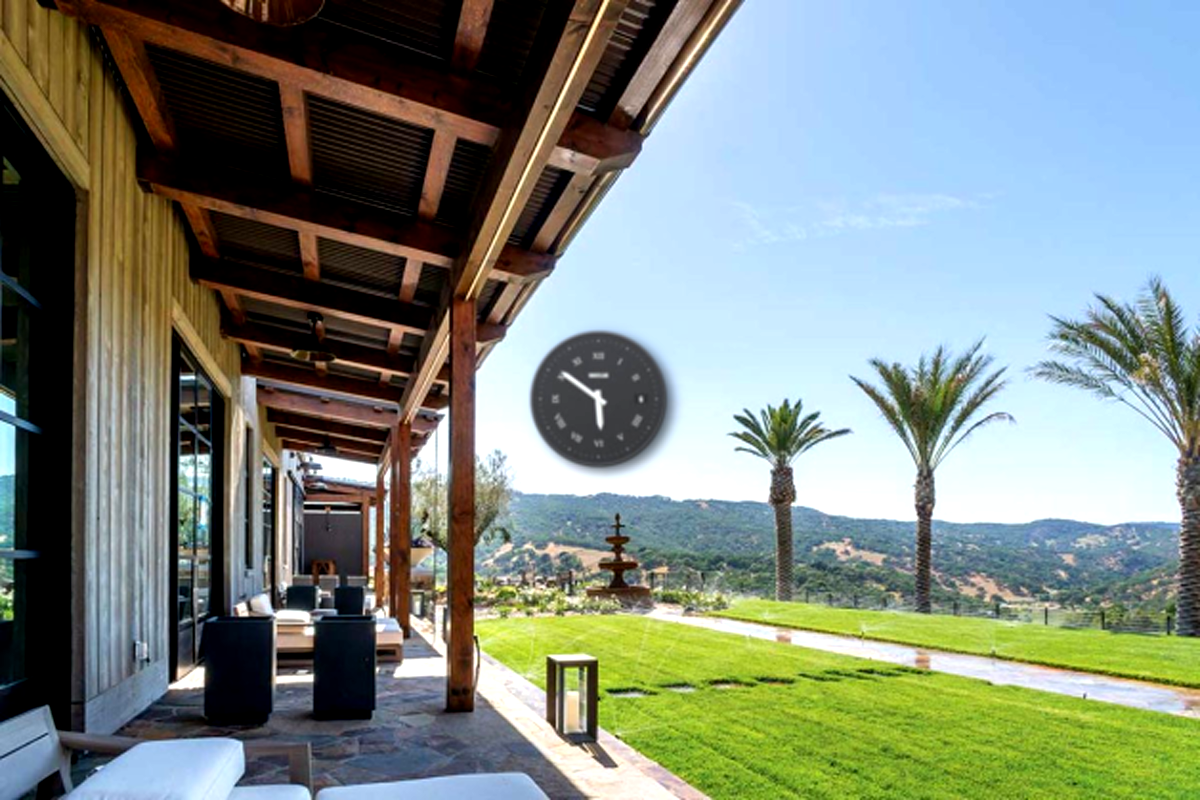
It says 5 h 51 min
